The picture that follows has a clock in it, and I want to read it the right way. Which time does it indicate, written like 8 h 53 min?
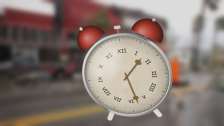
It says 1 h 28 min
